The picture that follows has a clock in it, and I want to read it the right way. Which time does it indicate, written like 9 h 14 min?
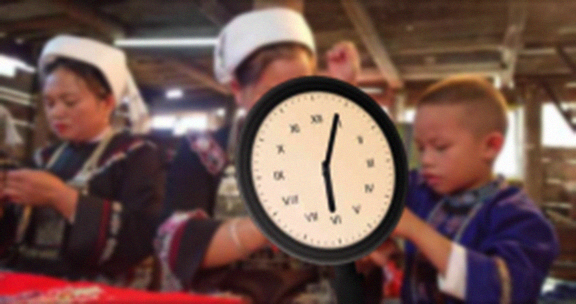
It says 6 h 04 min
